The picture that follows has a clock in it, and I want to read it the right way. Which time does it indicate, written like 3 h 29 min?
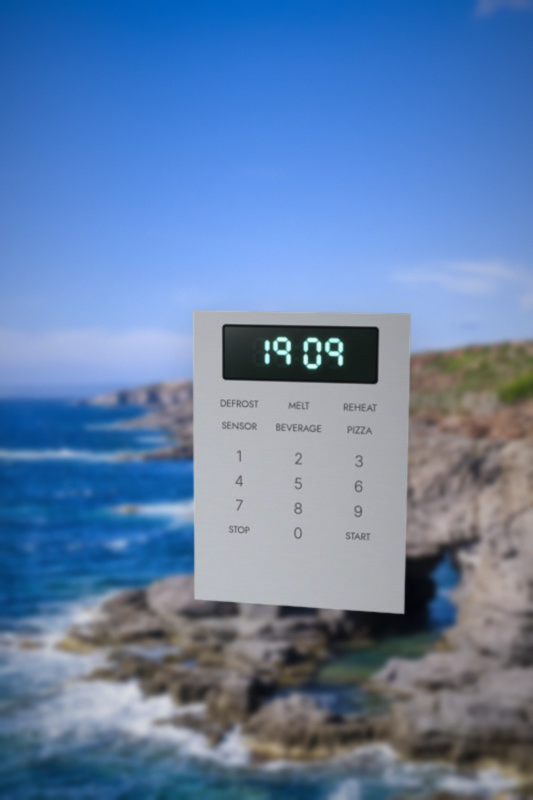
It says 19 h 09 min
